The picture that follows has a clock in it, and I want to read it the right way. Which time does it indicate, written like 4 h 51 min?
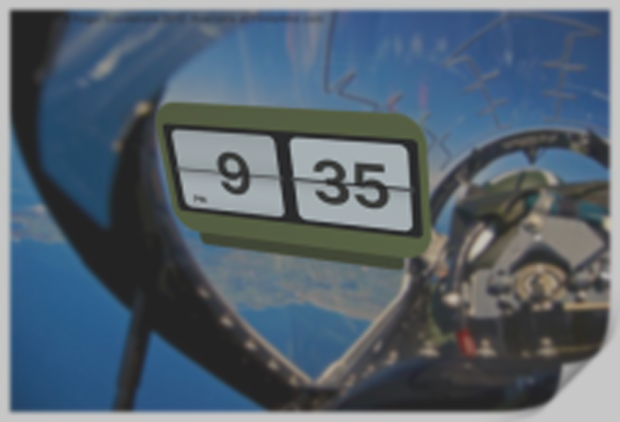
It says 9 h 35 min
